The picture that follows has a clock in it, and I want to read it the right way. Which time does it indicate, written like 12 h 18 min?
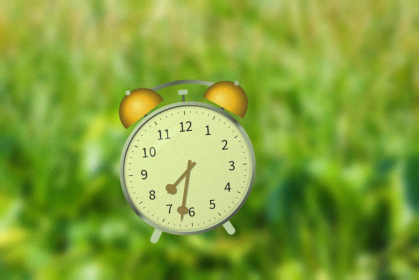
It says 7 h 32 min
